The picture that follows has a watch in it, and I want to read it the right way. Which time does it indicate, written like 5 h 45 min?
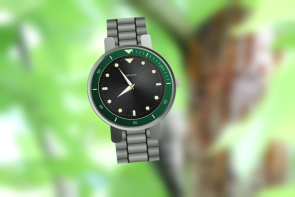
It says 7 h 55 min
